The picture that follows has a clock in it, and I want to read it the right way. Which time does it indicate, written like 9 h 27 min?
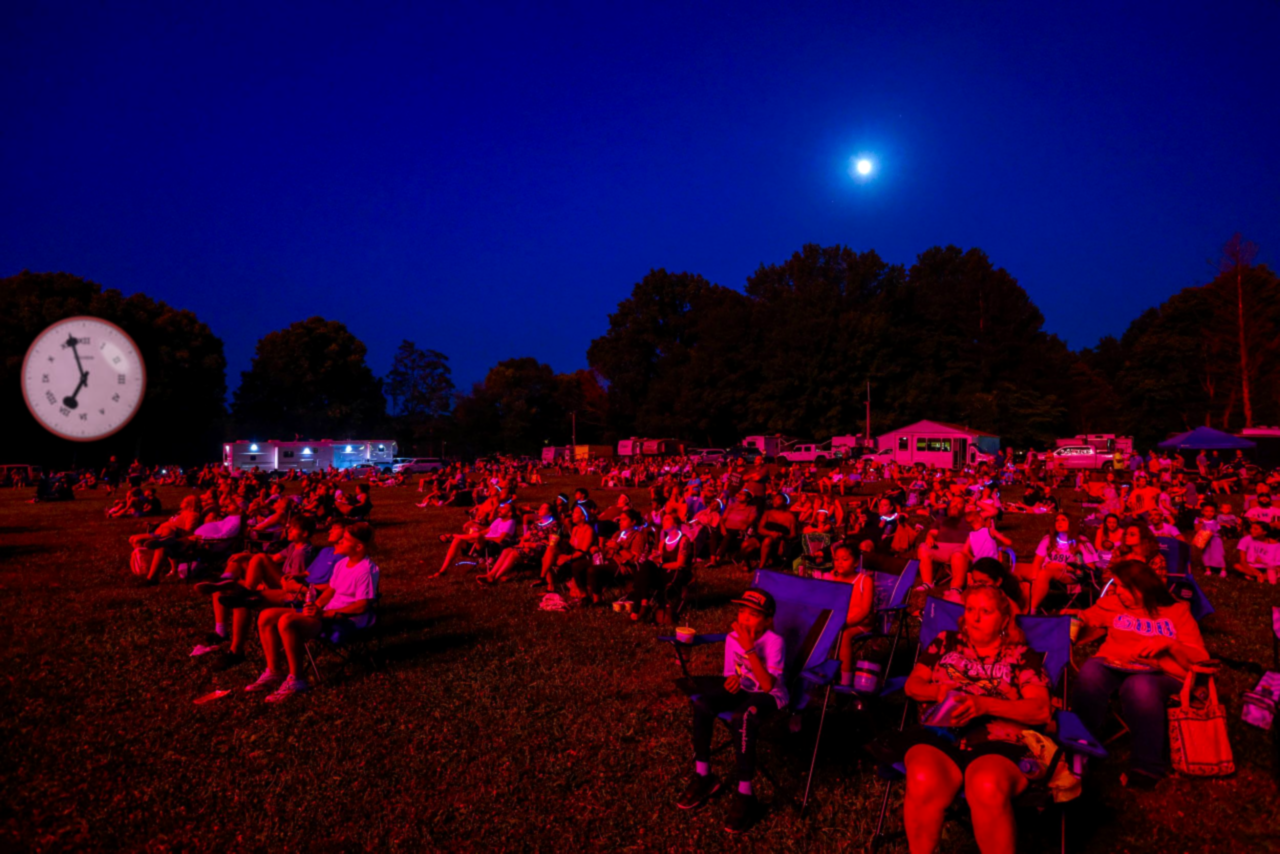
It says 6 h 57 min
